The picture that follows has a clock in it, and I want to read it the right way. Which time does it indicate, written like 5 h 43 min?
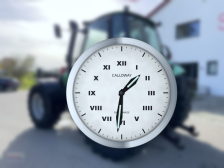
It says 1 h 31 min
